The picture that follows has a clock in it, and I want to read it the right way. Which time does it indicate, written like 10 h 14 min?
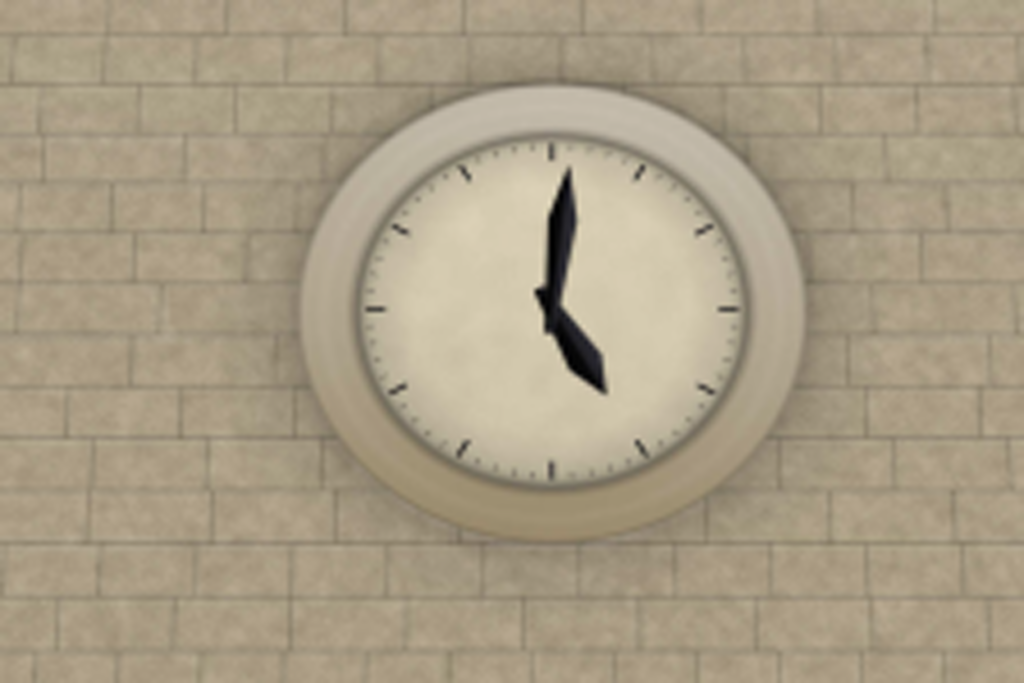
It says 5 h 01 min
